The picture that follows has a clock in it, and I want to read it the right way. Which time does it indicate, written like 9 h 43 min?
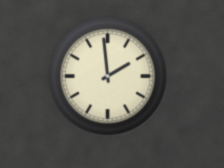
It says 1 h 59 min
